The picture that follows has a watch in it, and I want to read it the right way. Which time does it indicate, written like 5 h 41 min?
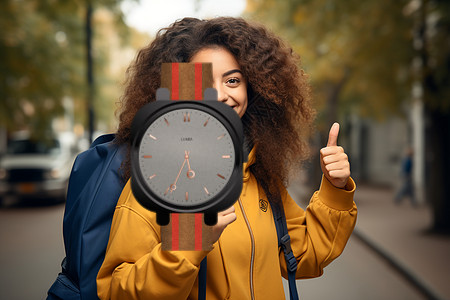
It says 5 h 34 min
